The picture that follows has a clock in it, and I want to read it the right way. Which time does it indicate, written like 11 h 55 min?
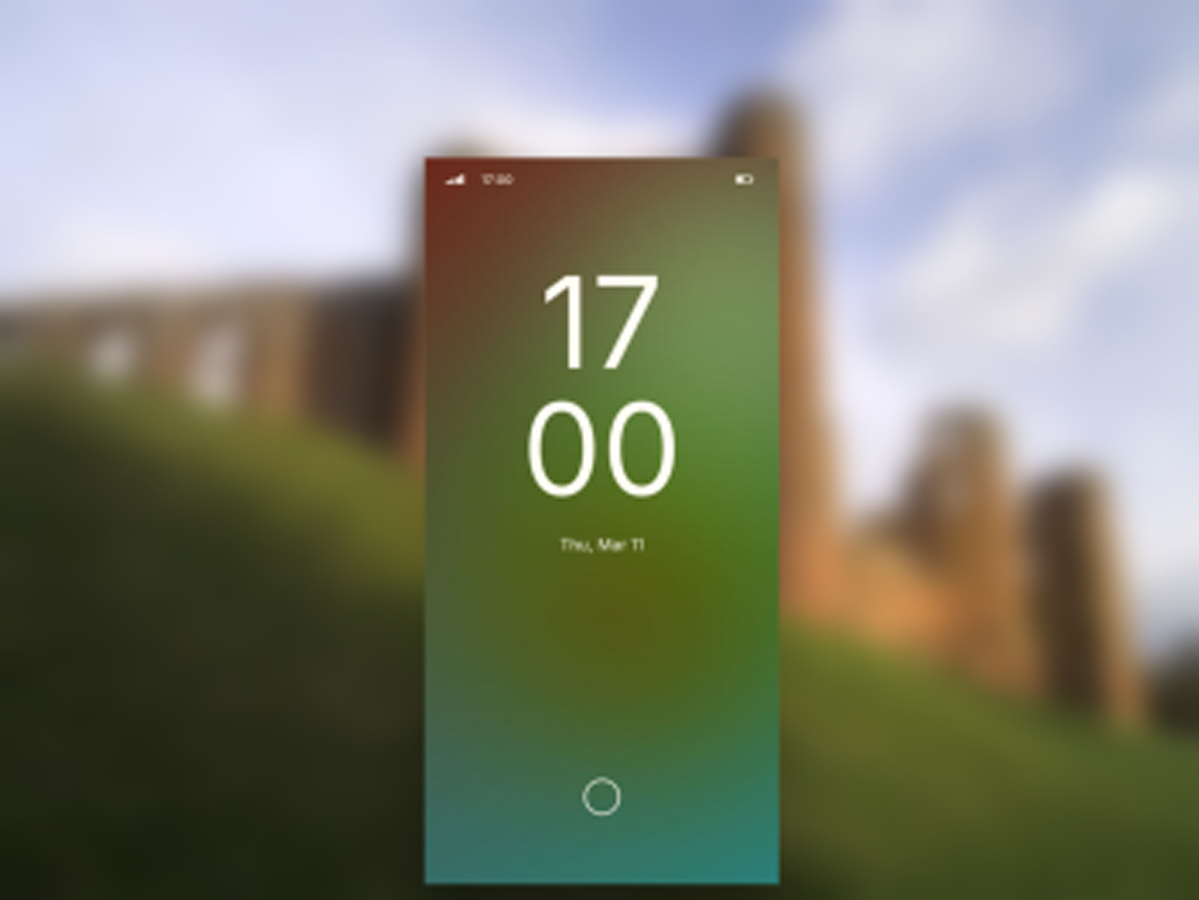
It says 17 h 00 min
